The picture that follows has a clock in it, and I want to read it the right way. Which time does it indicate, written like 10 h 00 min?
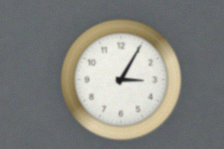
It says 3 h 05 min
